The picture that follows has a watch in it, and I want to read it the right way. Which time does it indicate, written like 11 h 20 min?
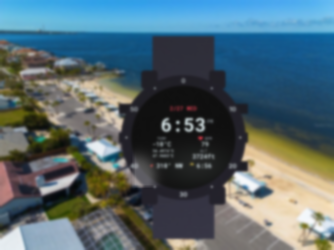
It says 6 h 53 min
